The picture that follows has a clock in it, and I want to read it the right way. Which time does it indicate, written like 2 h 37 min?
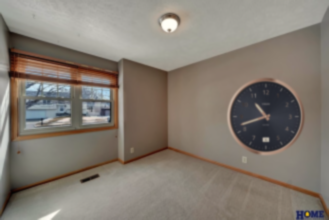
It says 10 h 42 min
